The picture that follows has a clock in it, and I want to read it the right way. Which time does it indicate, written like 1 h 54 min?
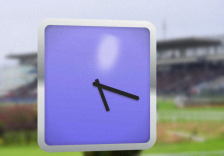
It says 5 h 18 min
